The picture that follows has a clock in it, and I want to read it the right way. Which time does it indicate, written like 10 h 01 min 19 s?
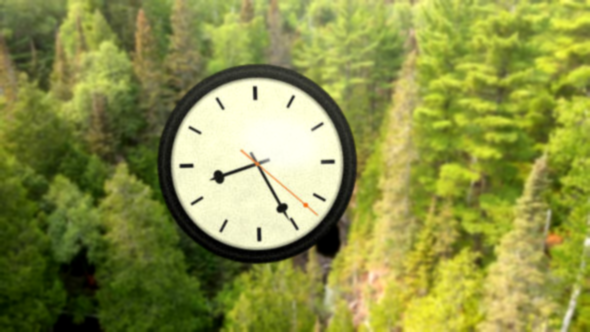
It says 8 h 25 min 22 s
